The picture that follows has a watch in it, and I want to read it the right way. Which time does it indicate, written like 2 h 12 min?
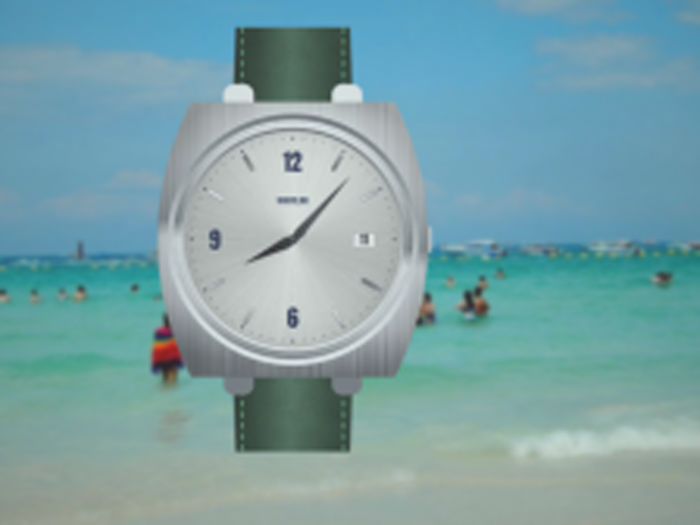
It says 8 h 07 min
